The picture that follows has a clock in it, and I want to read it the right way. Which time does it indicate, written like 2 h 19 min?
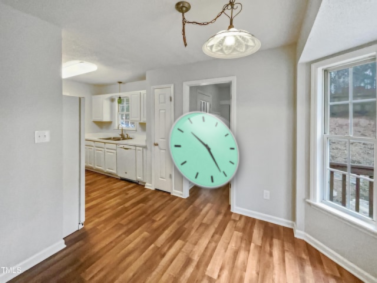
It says 10 h 26 min
